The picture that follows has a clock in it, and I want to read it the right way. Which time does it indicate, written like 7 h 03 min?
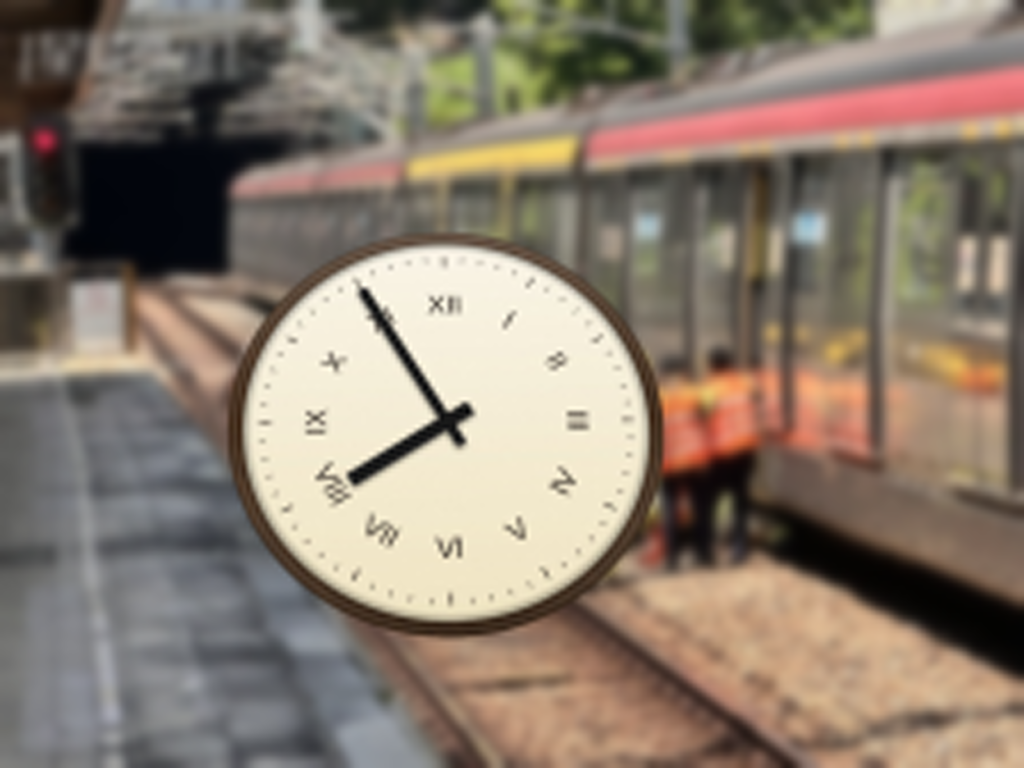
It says 7 h 55 min
